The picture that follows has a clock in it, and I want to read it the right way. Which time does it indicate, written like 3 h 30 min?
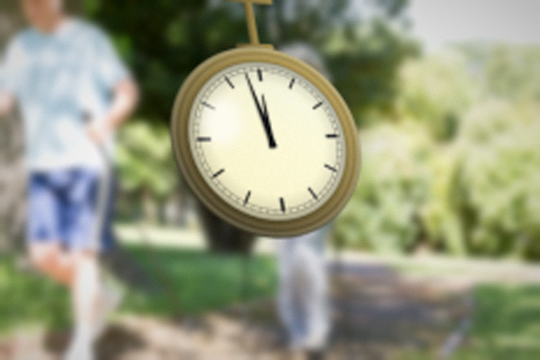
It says 11 h 58 min
